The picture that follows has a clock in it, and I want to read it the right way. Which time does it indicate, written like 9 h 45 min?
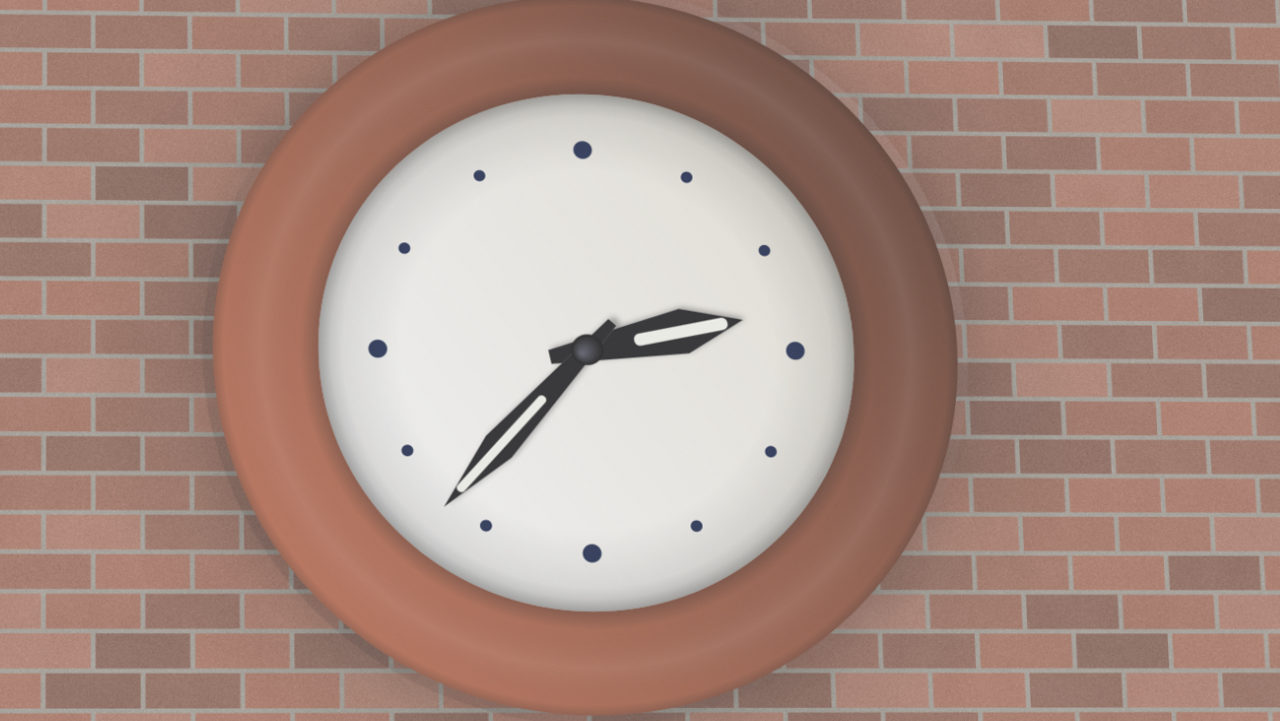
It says 2 h 37 min
